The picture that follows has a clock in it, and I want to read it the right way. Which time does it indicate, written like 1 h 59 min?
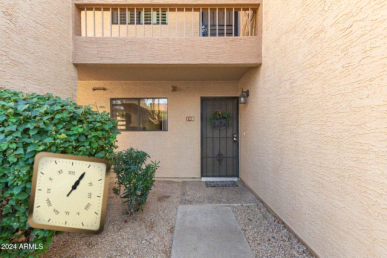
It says 1 h 05 min
